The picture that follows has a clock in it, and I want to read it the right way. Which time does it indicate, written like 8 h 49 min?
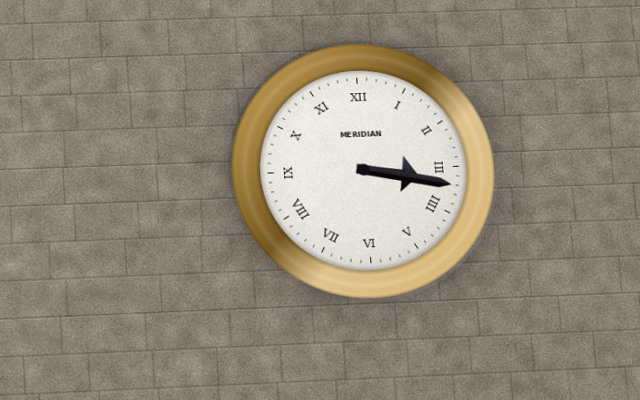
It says 3 h 17 min
